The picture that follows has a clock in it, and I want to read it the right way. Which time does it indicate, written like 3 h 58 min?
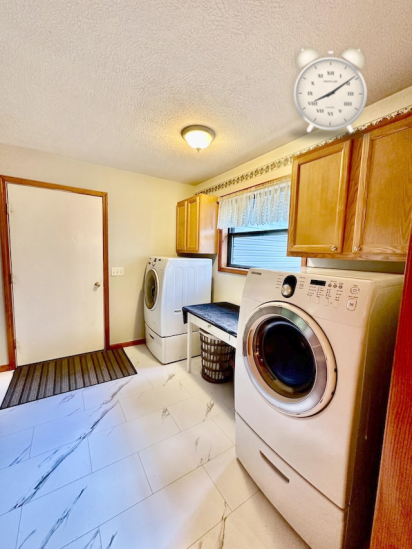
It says 8 h 09 min
